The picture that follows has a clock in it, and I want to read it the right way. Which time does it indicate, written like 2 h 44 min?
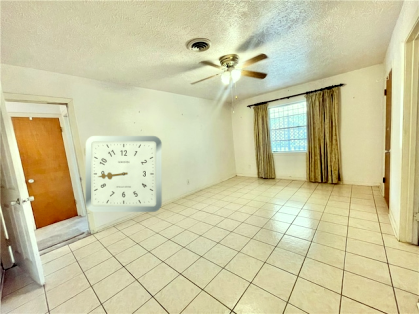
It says 8 h 44 min
